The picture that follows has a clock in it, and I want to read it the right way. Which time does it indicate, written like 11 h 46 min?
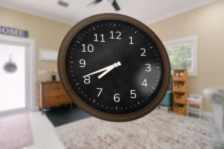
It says 7 h 41 min
